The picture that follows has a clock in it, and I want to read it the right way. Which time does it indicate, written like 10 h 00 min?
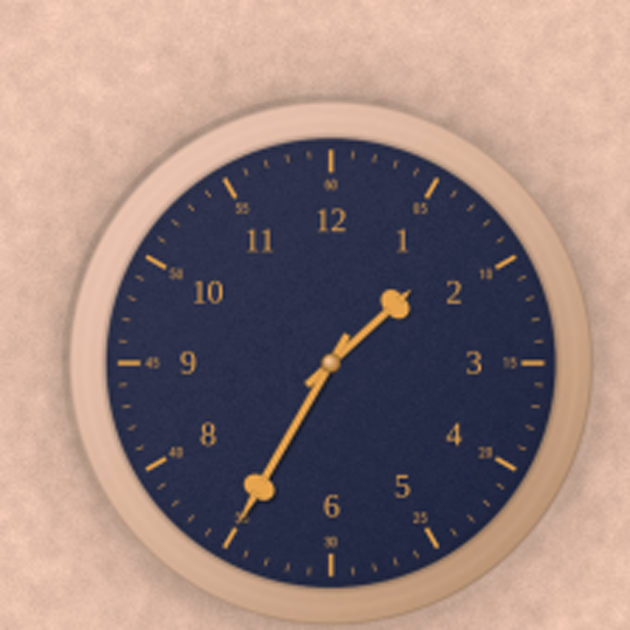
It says 1 h 35 min
